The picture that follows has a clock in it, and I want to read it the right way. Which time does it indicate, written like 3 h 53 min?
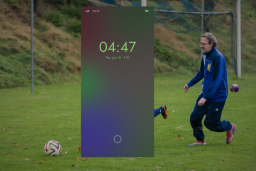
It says 4 h 47 min
